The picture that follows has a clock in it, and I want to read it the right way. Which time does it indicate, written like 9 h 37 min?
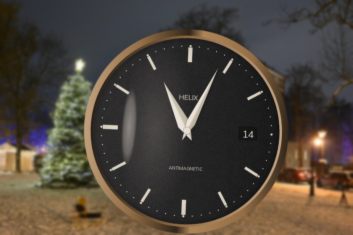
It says 11 h 04 min
